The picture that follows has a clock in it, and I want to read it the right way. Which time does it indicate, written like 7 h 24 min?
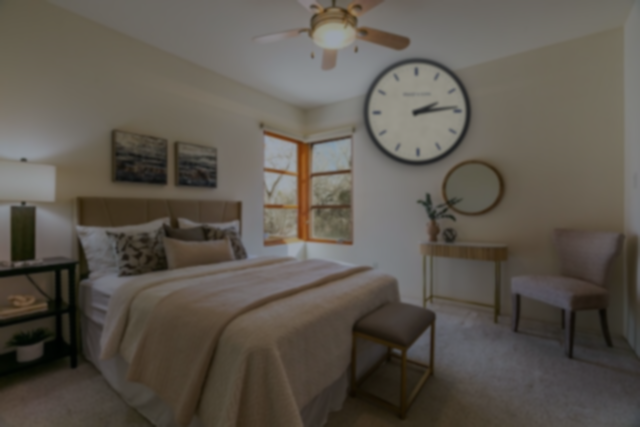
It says 2 h 14 min
